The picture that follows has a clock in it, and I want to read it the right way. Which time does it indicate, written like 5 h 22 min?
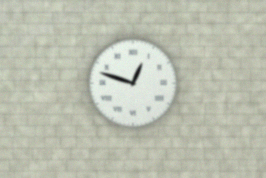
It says 12 h 48 min
